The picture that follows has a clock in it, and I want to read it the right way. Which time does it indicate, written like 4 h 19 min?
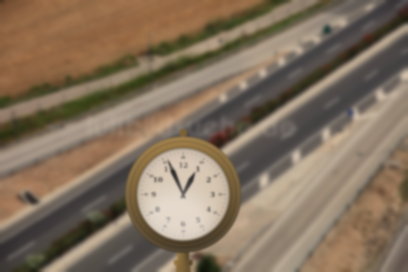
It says 12 h 56 min
